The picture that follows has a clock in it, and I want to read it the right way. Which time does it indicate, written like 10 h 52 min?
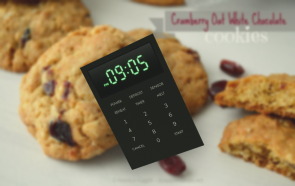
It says 9 h 05 min
